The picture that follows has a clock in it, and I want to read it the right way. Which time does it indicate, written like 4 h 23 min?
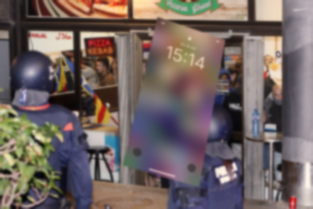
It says 15 h 14 min
